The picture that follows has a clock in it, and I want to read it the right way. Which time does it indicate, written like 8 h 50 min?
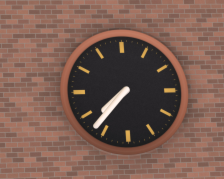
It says 7 h 37 min
